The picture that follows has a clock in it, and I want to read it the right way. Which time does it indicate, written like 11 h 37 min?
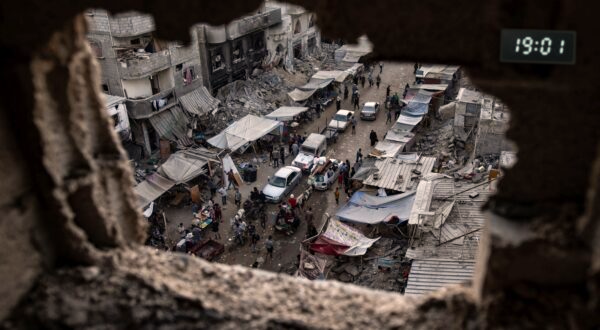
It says 19 h 01 min
